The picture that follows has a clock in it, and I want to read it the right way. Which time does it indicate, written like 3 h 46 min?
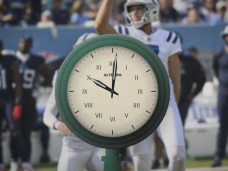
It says 10 h 01 min
